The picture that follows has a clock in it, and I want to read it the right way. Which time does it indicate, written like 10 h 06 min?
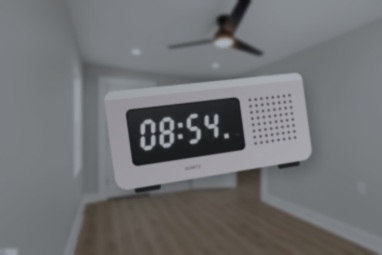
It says 8 h 54 min
